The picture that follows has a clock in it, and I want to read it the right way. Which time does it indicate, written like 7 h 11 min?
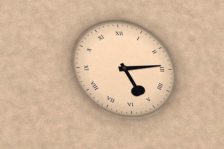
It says 5 h 14 min
